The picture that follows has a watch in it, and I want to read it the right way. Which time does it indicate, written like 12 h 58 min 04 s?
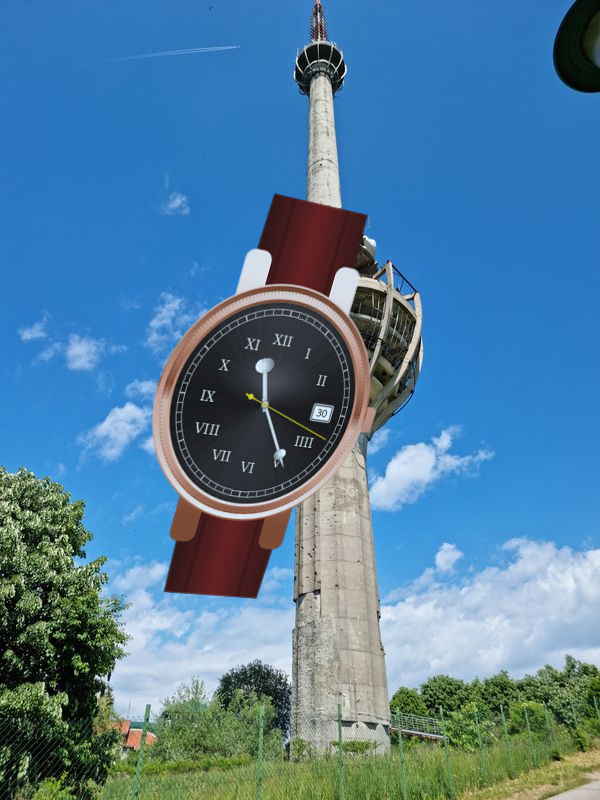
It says 11 h 24 min 18 s
